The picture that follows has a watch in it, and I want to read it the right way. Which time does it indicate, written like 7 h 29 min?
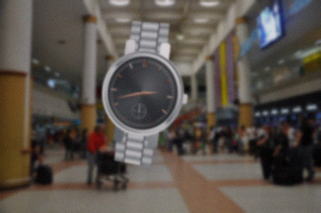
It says 2 h 42 min
